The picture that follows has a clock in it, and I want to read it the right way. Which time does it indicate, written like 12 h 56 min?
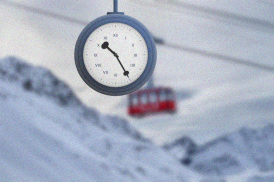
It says 10 h 25 min
